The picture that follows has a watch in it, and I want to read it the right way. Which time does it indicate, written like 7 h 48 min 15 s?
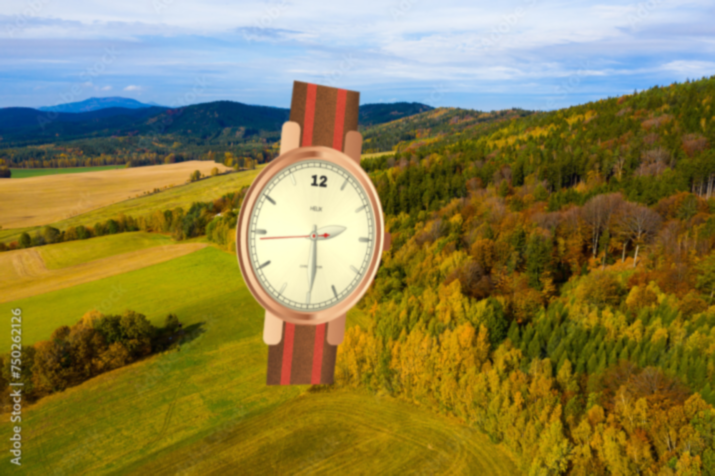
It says 2 h 29 min 44 s
